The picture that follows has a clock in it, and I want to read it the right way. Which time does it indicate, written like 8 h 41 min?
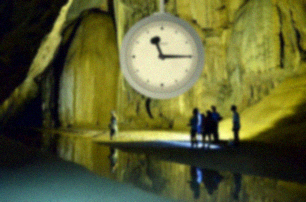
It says 11 h 15 min
